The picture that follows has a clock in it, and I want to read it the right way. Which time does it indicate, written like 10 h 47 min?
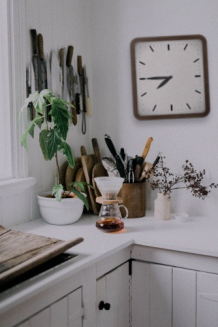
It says 7 h 45 min
